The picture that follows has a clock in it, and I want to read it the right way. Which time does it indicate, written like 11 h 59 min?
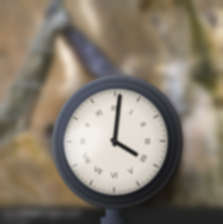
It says 4 h 01 min
